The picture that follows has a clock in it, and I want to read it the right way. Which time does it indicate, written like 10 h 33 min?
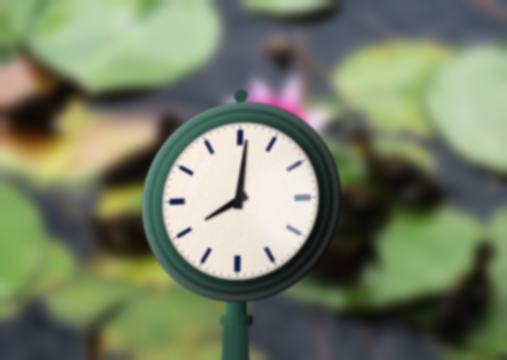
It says 8 h 01 min
